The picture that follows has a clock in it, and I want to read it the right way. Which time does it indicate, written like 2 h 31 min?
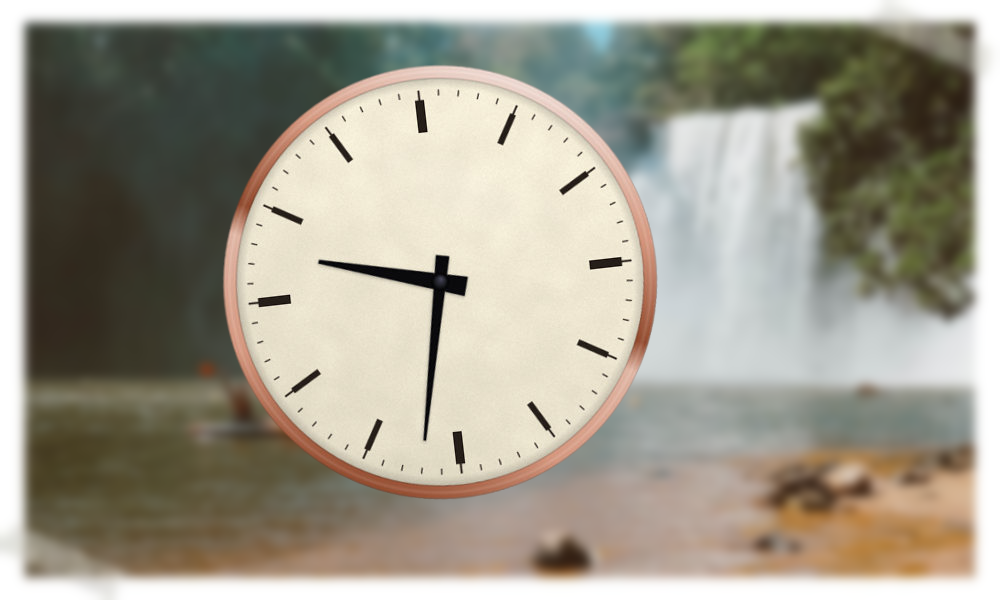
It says 9 h 32 min
